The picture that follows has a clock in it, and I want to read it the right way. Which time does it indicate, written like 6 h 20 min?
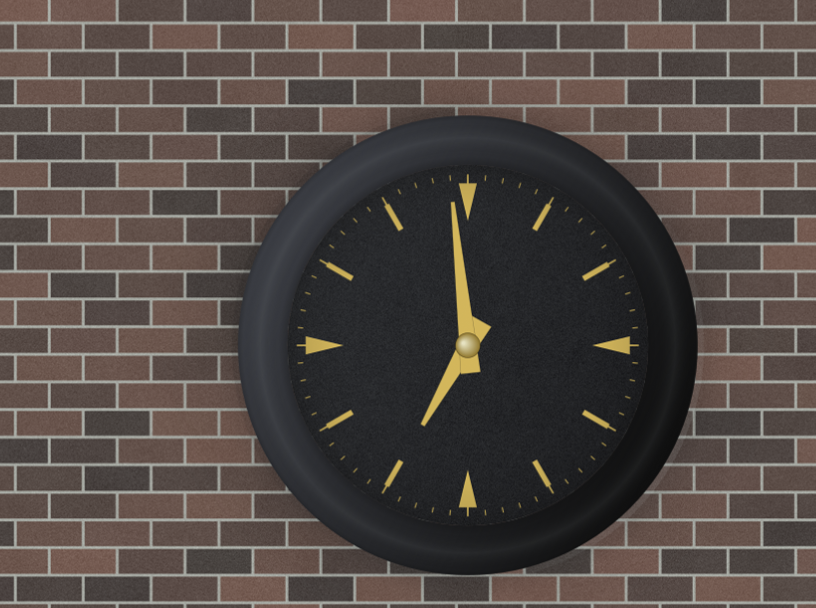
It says 6 h 59 min
